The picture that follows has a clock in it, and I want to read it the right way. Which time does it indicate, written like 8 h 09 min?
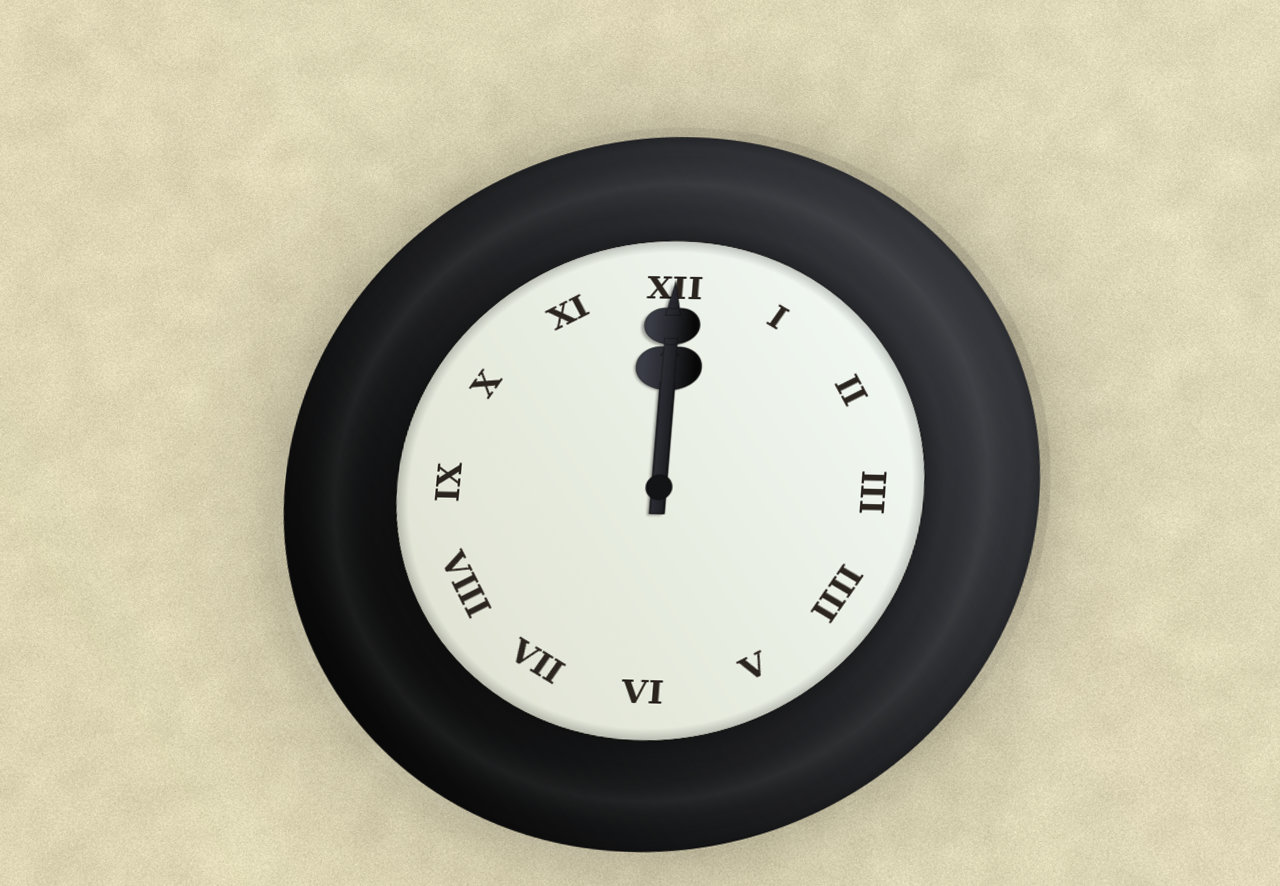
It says 12 h 00 min
